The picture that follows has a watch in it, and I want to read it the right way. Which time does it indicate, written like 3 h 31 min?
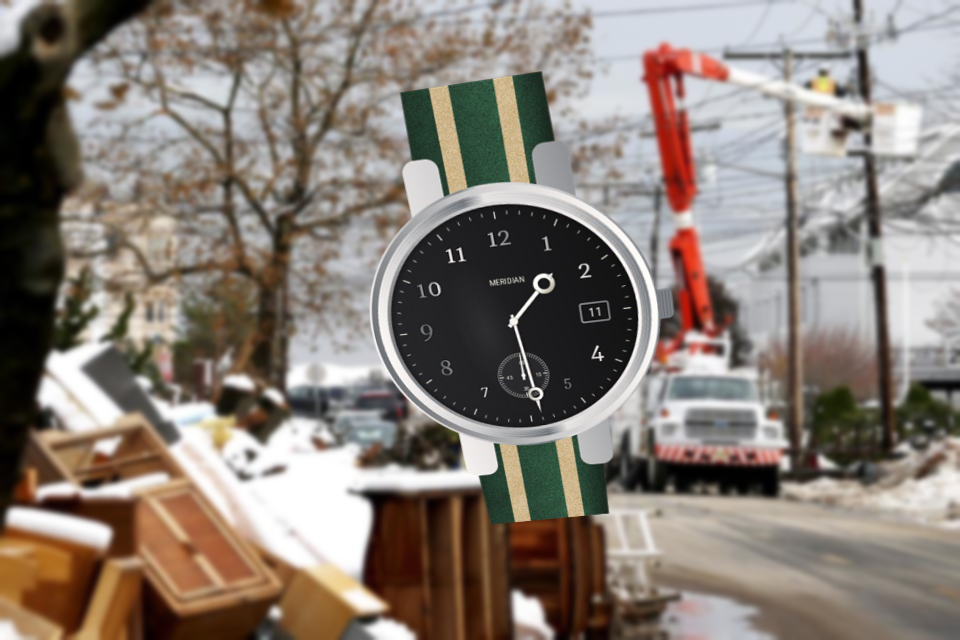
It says 1 h 29 min
